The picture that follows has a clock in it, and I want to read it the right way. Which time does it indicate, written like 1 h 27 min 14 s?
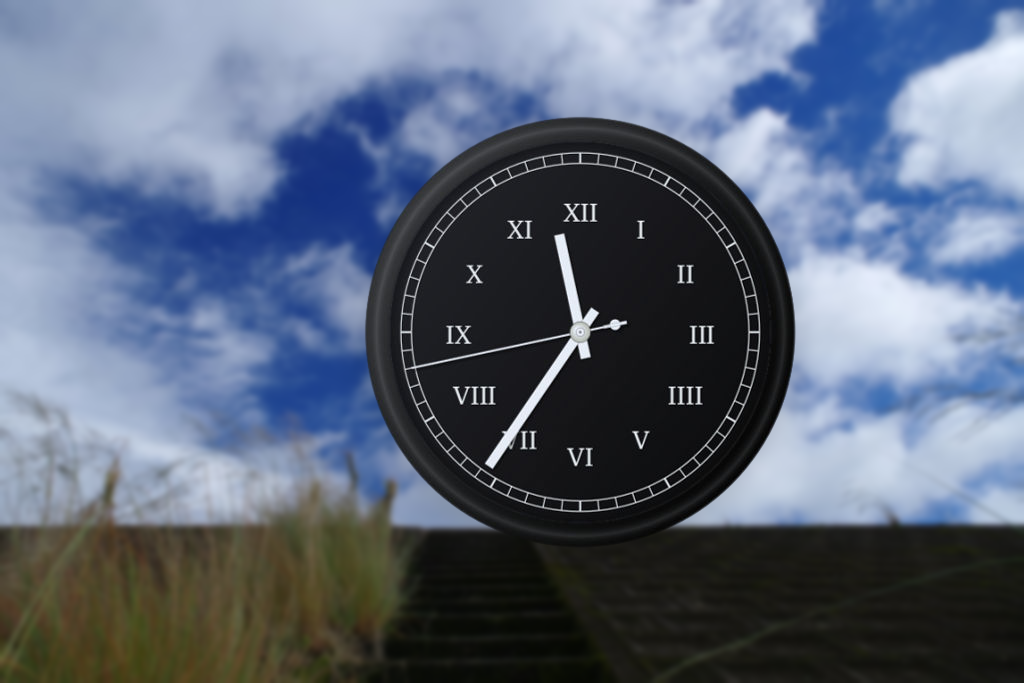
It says 11 h 35 min 43 s
